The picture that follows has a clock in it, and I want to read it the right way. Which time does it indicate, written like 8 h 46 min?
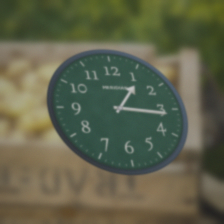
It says 1 h 16 min
